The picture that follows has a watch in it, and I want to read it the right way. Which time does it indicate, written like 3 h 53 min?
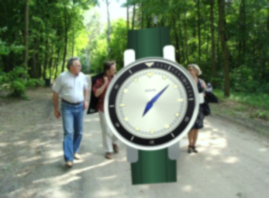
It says 7 h 08 min
